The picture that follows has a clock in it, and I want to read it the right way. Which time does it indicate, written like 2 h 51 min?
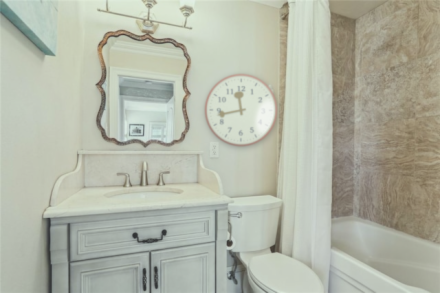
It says 11 h 43 min
